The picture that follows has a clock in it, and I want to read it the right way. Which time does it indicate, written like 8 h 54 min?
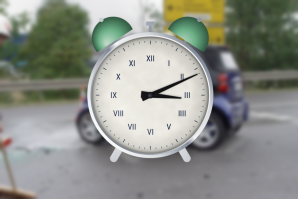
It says 3 h 11 min
